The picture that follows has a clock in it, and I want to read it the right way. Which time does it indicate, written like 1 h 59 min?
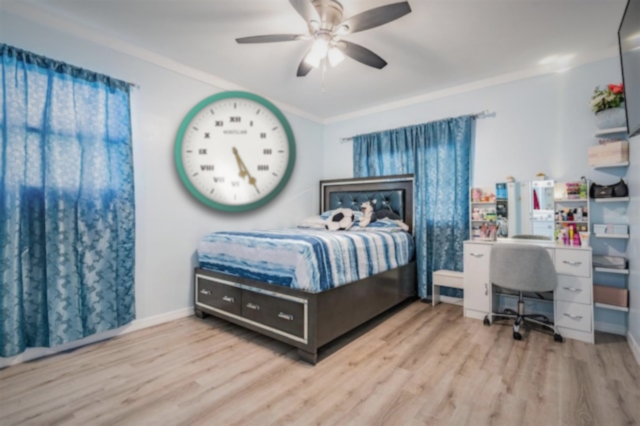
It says 5 h 25 min
